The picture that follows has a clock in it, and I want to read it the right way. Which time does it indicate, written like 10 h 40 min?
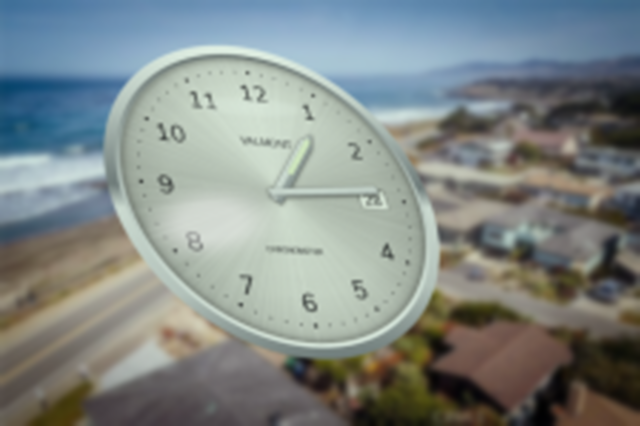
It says 1 h 14 min
